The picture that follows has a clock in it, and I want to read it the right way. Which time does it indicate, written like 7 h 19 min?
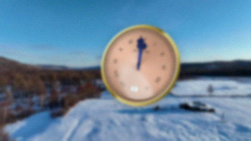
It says 11 h 59 min
